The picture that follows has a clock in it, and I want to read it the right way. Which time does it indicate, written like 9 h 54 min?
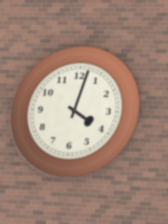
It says 4 h 02 min
